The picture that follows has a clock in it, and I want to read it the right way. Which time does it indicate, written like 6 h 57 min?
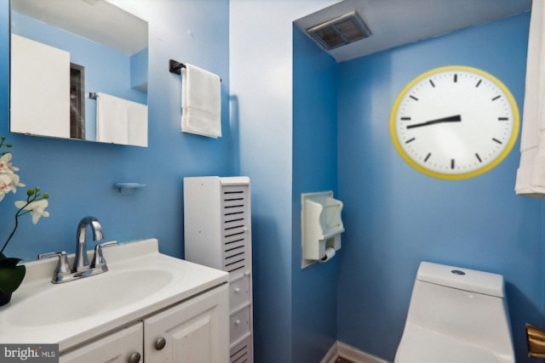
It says 8 h 43 min
